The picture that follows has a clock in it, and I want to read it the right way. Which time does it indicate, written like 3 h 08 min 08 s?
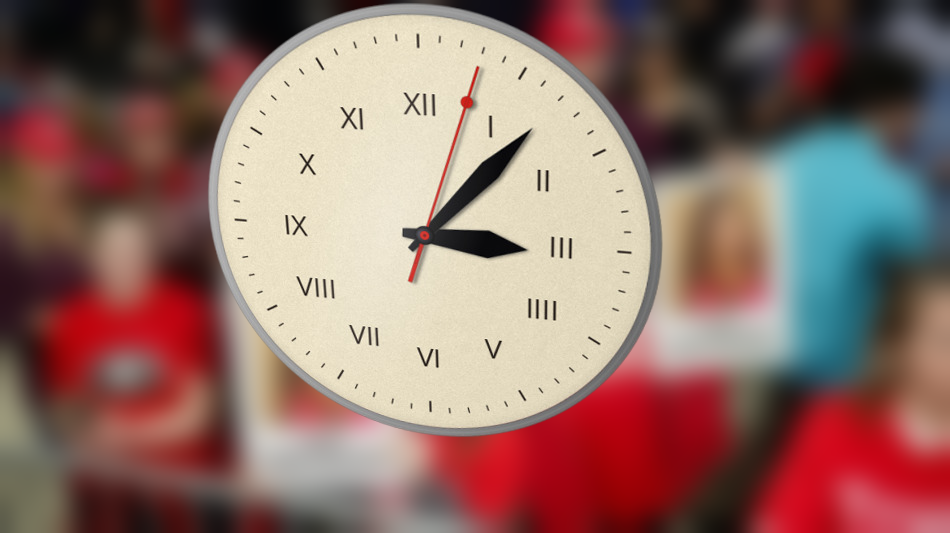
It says 3 h 07 min 03 s
